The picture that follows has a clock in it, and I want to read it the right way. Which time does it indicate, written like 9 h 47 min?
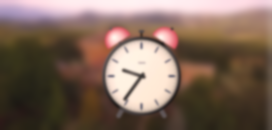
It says 9 h 36 min
